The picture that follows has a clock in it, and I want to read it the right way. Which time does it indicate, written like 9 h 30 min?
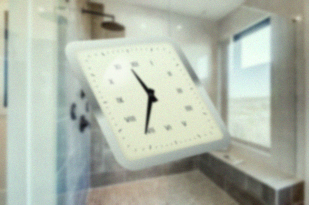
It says 11 h 36 min
